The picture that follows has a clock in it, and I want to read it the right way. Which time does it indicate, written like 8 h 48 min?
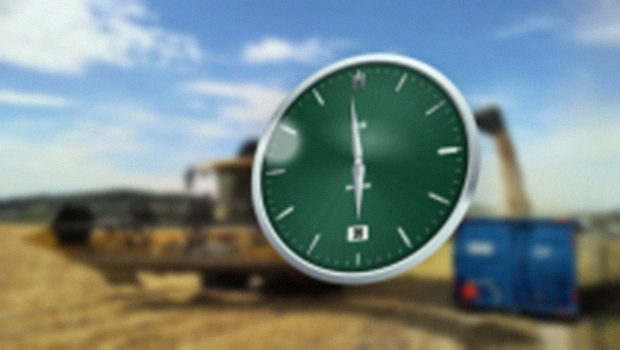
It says 5 h 59 min
